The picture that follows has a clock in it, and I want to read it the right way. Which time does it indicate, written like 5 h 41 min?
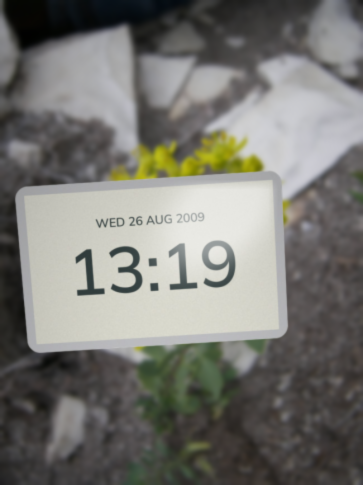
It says 13 h 19 min
